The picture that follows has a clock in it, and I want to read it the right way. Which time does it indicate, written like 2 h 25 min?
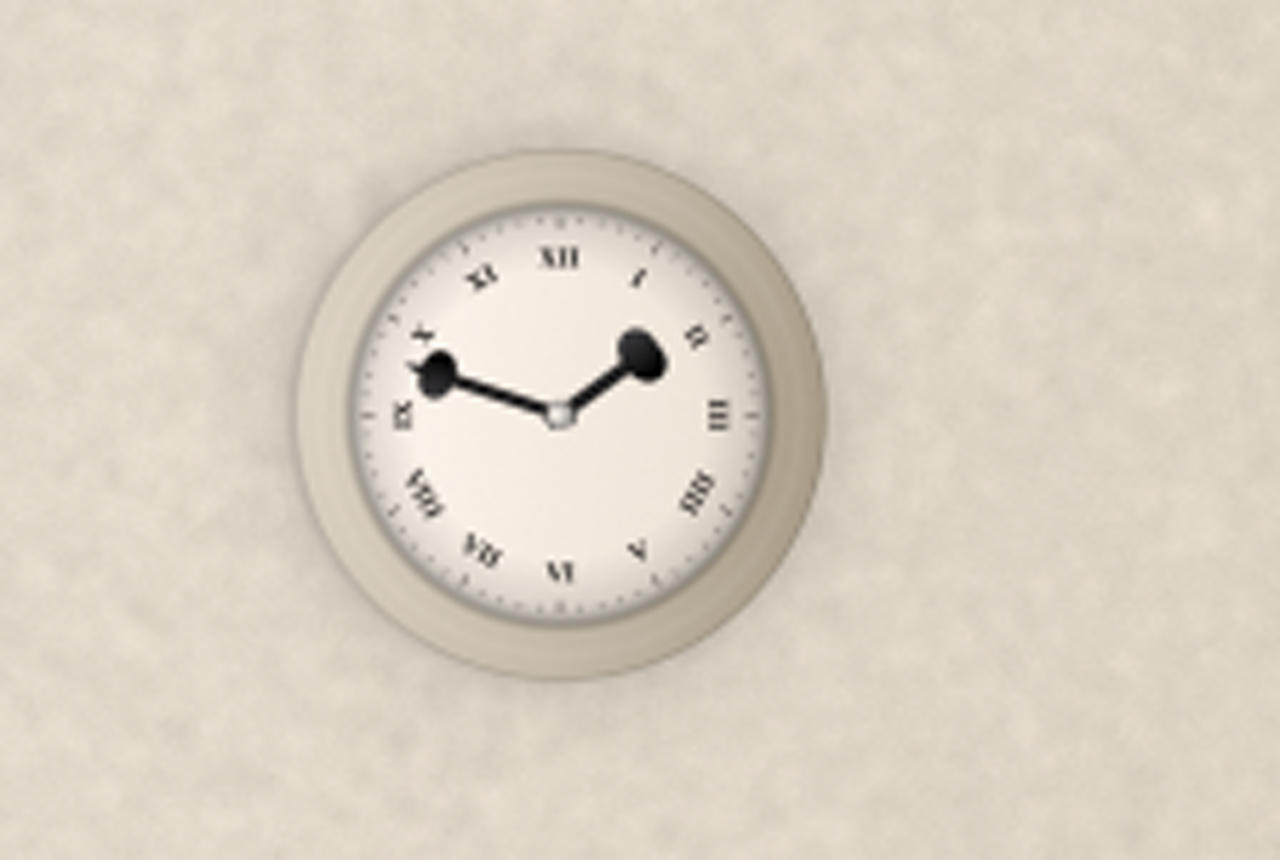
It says 1 h 48 min
